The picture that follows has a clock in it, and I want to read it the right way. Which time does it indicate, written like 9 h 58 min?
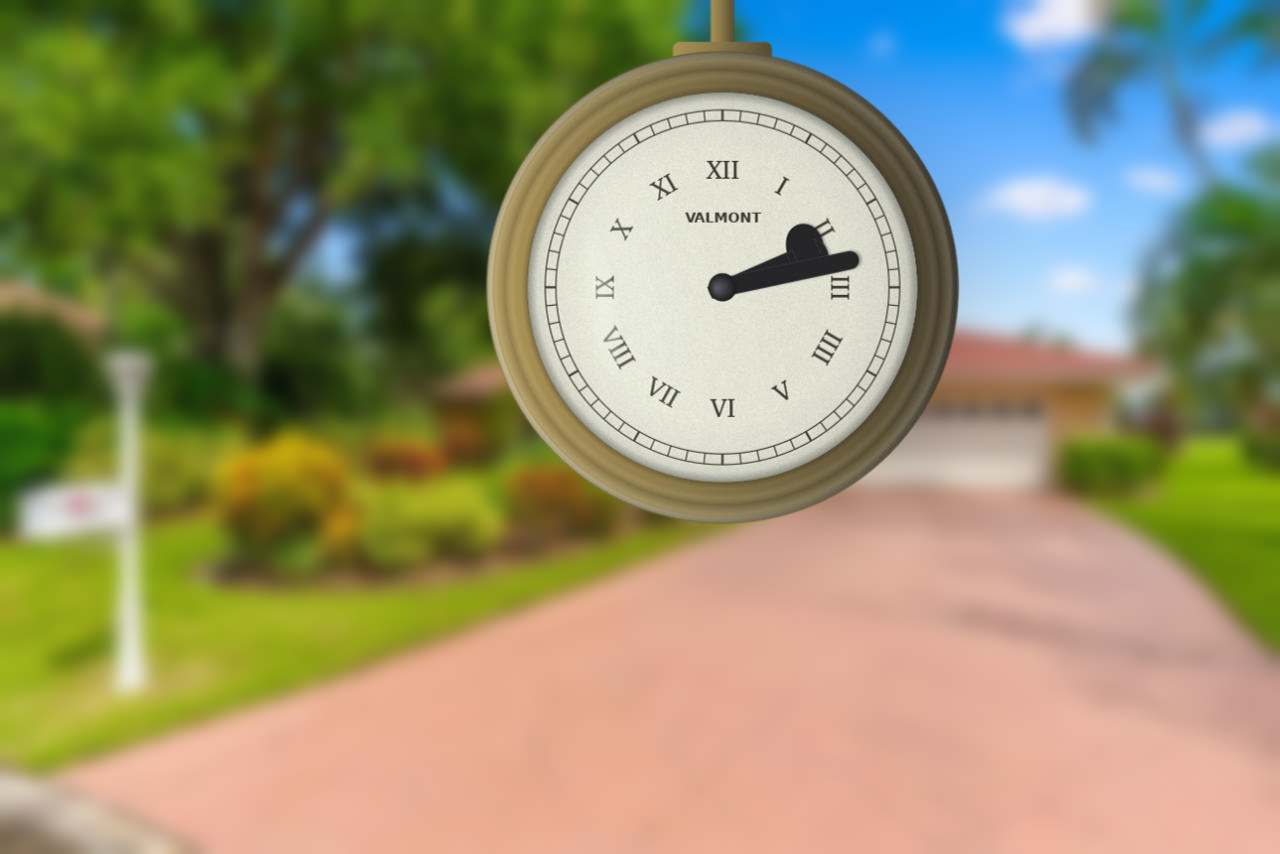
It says 2 h 13 min
